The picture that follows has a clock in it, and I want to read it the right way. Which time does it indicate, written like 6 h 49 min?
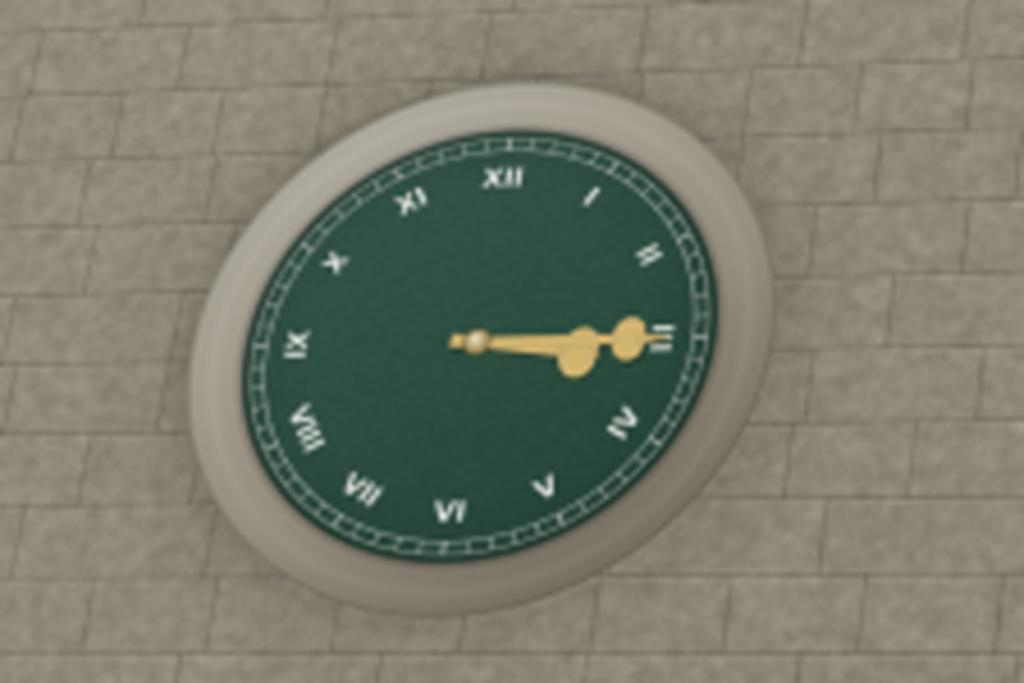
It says 3 h 15 min
